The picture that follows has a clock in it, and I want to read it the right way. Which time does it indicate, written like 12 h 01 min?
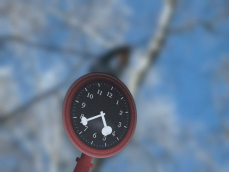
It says 4 h 38 min
